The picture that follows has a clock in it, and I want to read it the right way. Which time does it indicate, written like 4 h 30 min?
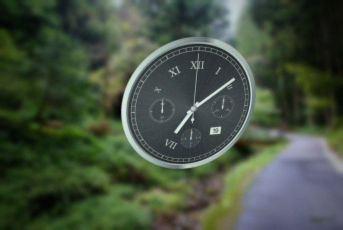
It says 7 h 09 min
